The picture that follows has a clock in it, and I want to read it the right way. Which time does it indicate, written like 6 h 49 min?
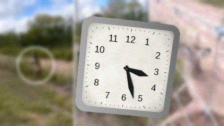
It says 3 h 27 min
